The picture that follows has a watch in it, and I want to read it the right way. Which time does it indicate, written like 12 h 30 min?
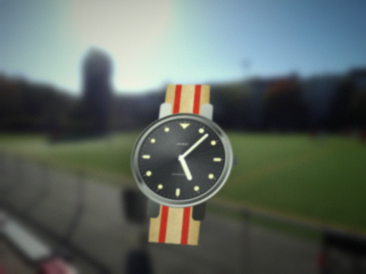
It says 5 h 07 min
